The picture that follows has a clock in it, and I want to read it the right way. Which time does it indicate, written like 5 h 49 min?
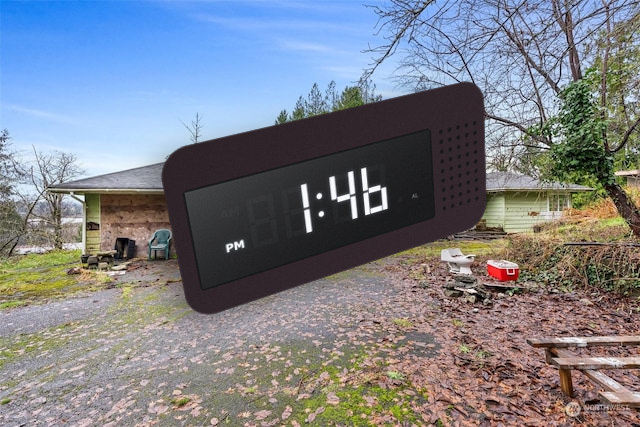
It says 1 h 46 min
